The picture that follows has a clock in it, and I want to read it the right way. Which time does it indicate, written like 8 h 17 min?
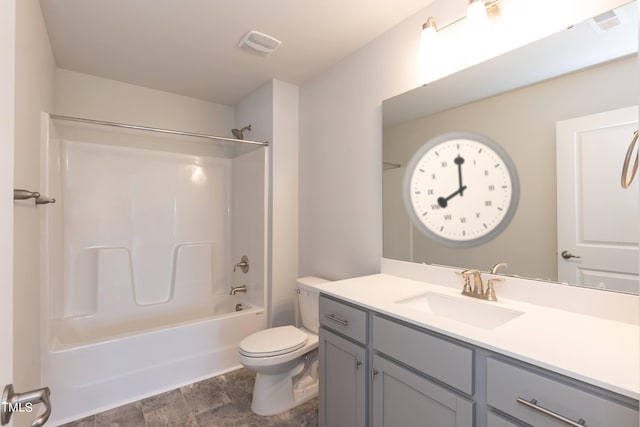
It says 8 h 00 min
